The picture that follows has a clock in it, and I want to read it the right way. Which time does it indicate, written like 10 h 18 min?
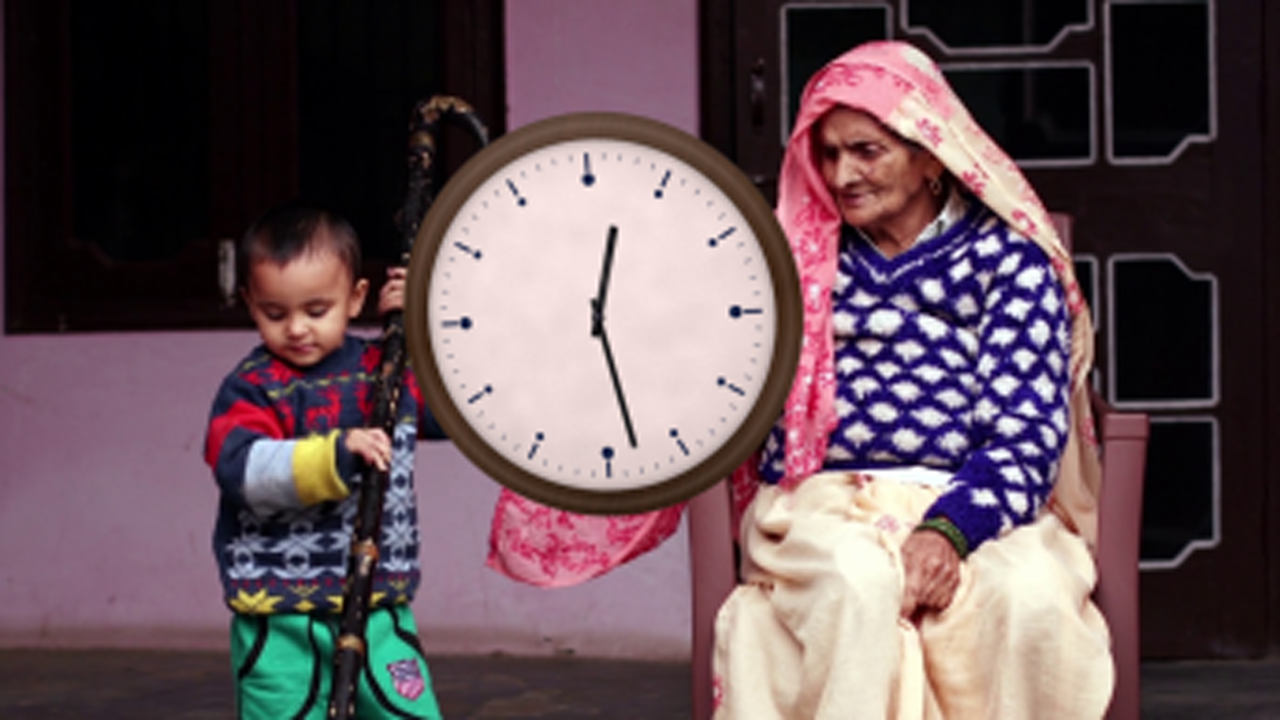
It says 12 h 28 min
